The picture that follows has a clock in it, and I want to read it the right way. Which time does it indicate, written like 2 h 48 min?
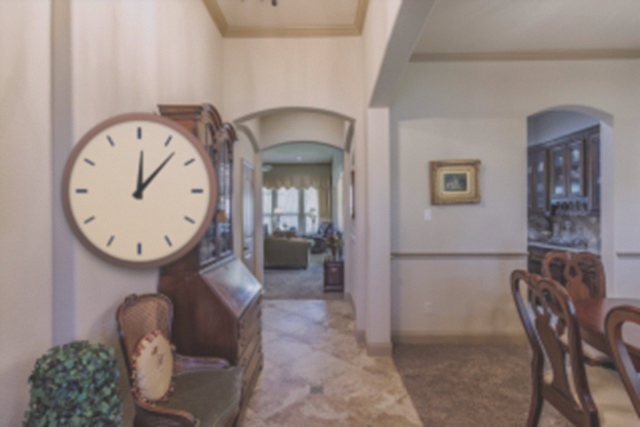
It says 12 h 07 min
